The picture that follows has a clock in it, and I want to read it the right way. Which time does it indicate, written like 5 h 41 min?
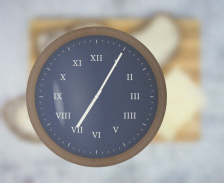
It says 7 h 05 min
